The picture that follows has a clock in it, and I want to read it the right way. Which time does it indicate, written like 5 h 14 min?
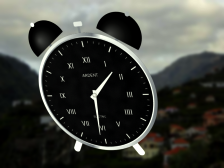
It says 1 h 31 min
